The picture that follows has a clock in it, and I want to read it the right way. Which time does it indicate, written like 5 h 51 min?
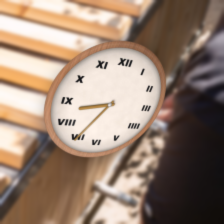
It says 8 h 35 min
